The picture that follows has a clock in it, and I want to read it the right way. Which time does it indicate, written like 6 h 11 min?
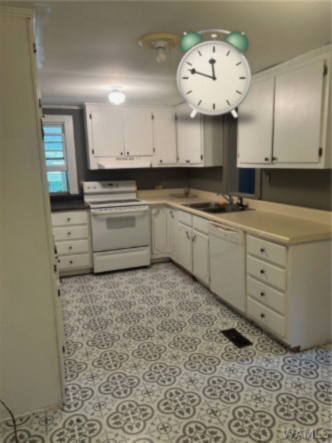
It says 11 h 48 min
